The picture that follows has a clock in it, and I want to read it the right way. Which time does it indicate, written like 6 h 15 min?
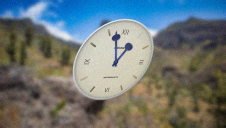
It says 12 h 57 min
